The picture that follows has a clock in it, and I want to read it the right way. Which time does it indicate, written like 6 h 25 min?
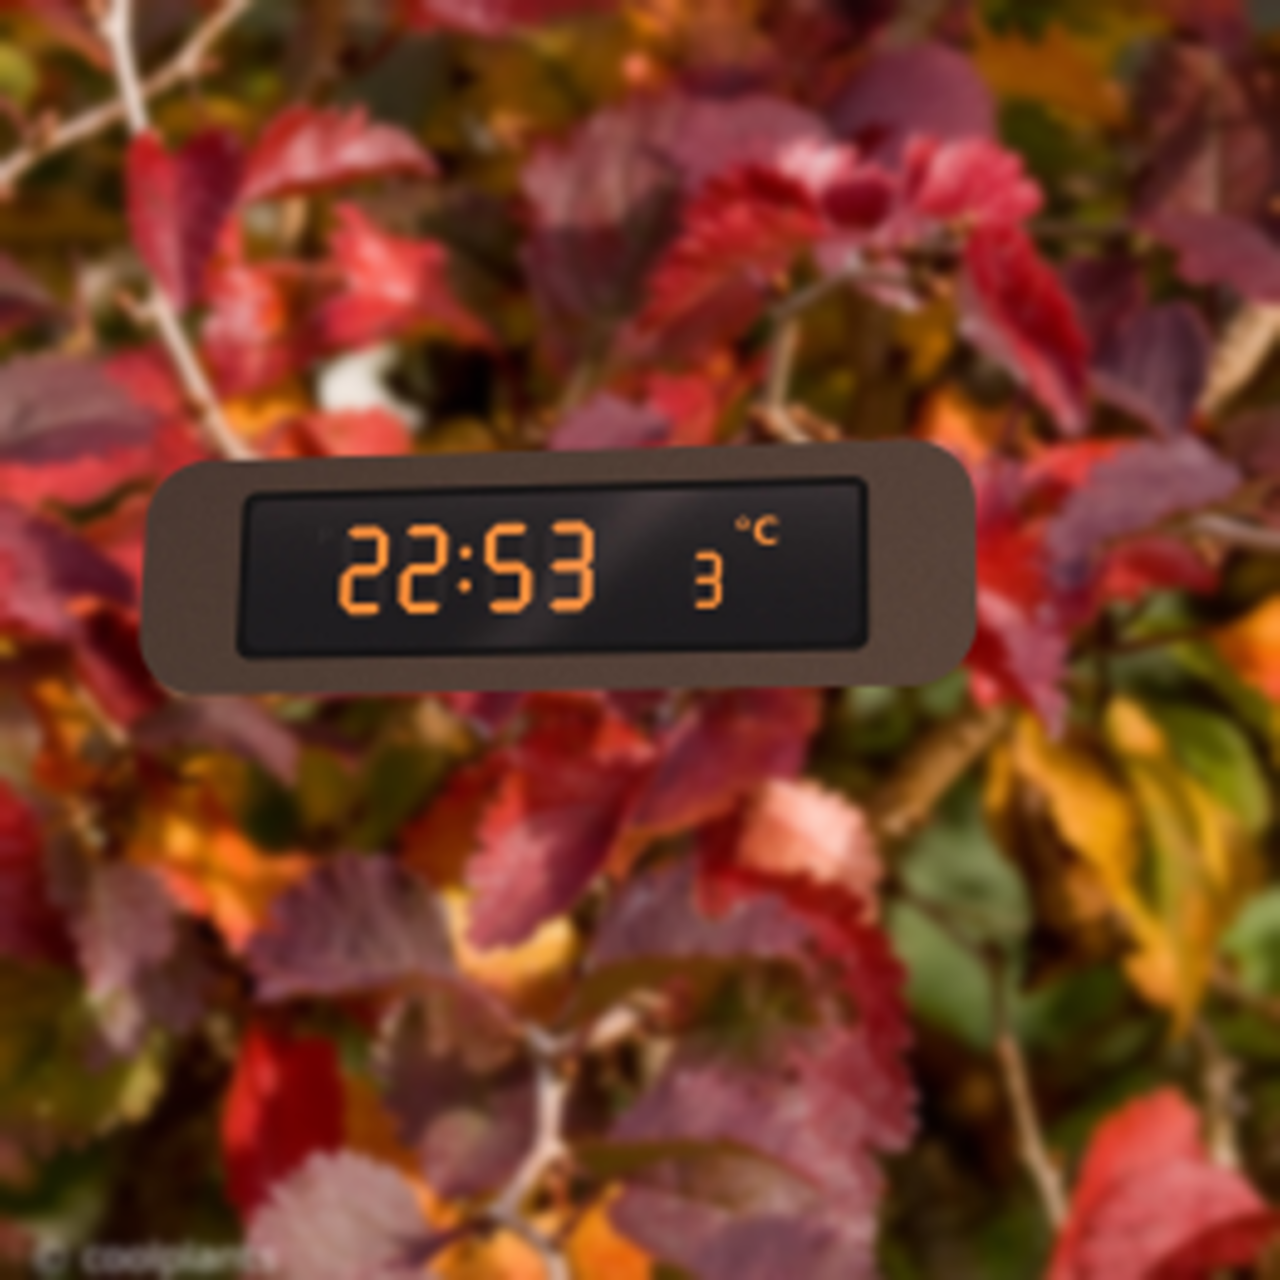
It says 22 h 53 min
